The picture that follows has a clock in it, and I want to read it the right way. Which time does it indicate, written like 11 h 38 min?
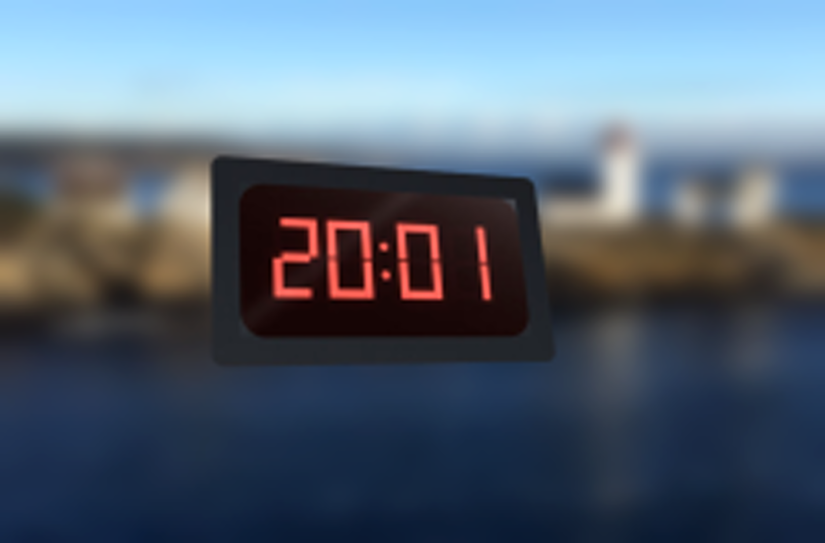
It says 20 h 01 min
